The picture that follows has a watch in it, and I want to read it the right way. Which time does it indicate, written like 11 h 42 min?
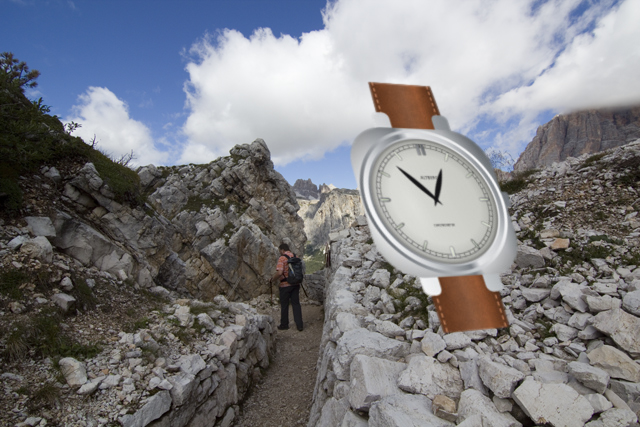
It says 12 h 53 min
